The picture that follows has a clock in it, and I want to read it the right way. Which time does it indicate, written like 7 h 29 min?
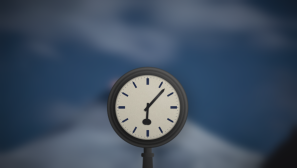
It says 6 h 07 min
